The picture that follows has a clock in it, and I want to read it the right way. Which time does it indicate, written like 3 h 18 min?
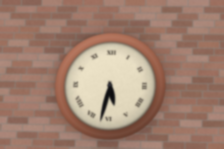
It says 5 h 32 min
